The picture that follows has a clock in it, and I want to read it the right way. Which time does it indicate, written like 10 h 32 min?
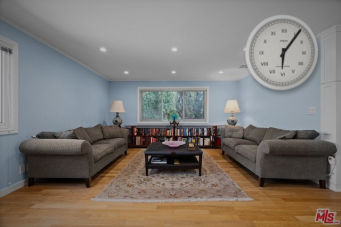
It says 6 h 06 min
